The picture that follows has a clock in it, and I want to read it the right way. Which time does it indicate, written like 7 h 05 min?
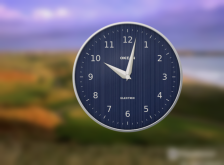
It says 10 h 02 min
